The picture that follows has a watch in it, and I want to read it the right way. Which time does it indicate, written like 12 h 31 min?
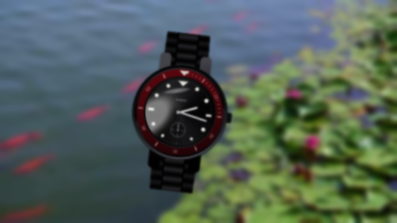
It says 2 h 17 min
